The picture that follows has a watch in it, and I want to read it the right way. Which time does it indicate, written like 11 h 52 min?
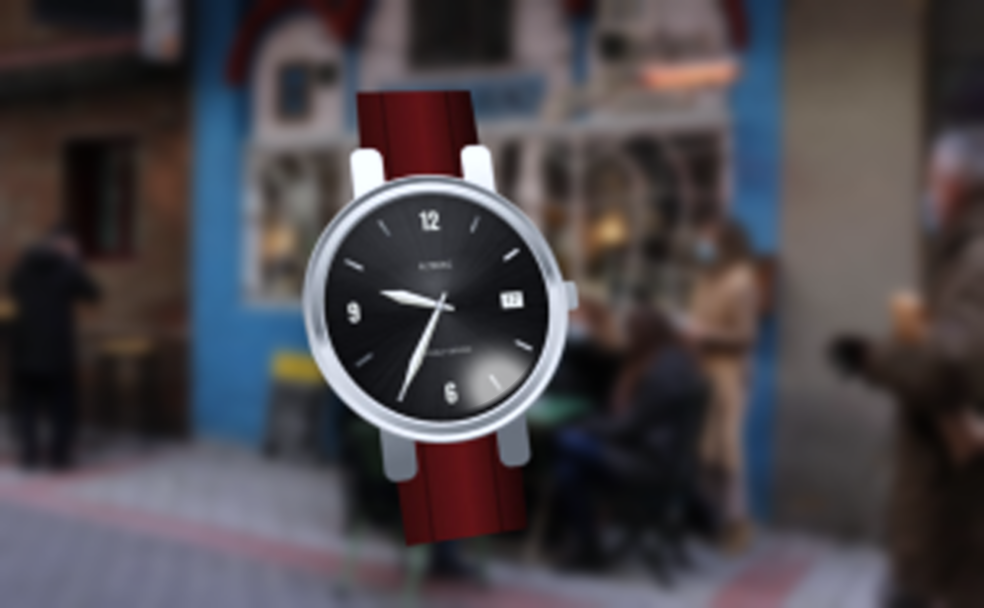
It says 9 h 35 min
